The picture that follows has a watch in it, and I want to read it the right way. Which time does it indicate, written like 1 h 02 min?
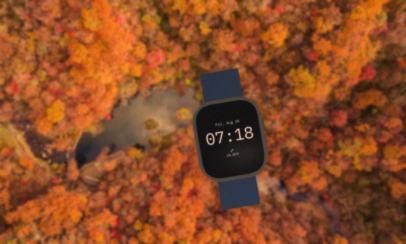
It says 7 h 18 min
